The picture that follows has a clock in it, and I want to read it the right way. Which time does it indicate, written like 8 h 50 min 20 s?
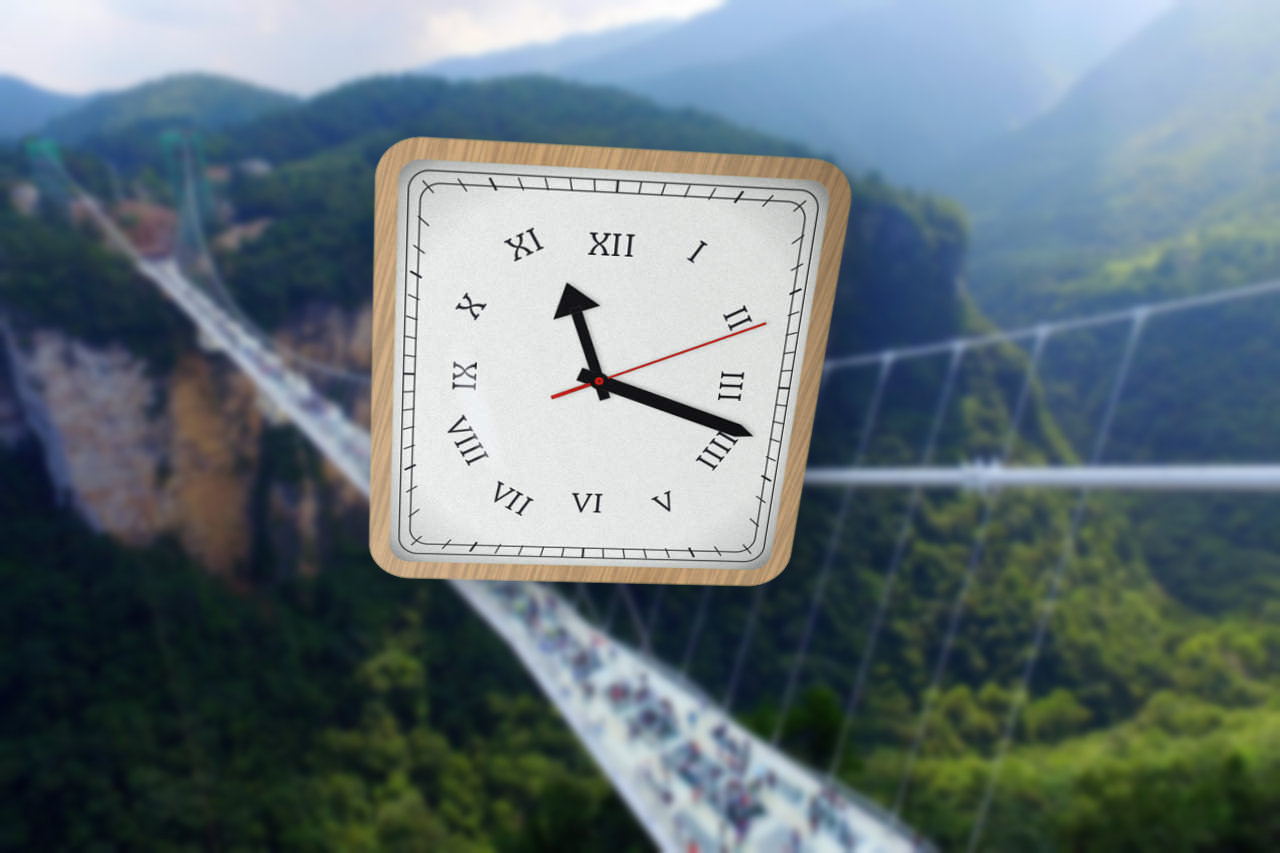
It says 11 h 18 min 11 s
